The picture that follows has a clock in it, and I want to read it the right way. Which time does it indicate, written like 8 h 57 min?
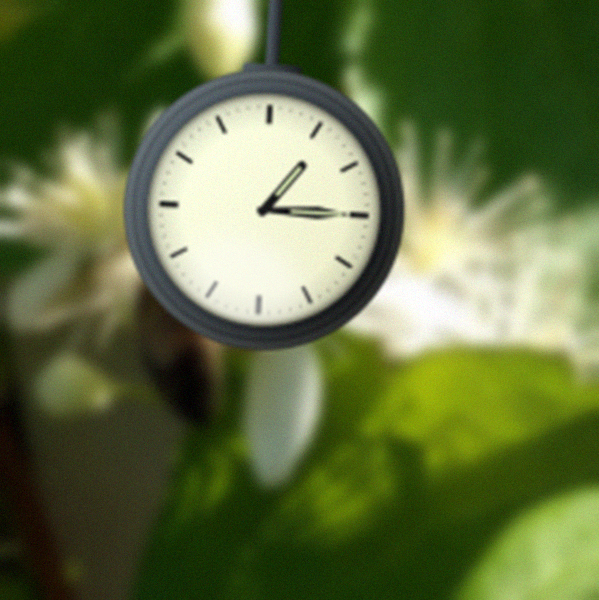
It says 1 h 15 min
